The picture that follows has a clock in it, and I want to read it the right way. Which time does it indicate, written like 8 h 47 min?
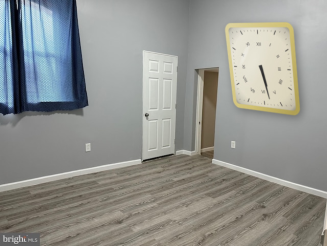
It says 5 h 28 min
